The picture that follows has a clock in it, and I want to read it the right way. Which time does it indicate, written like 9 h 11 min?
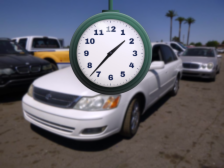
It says 1 h 37 min
